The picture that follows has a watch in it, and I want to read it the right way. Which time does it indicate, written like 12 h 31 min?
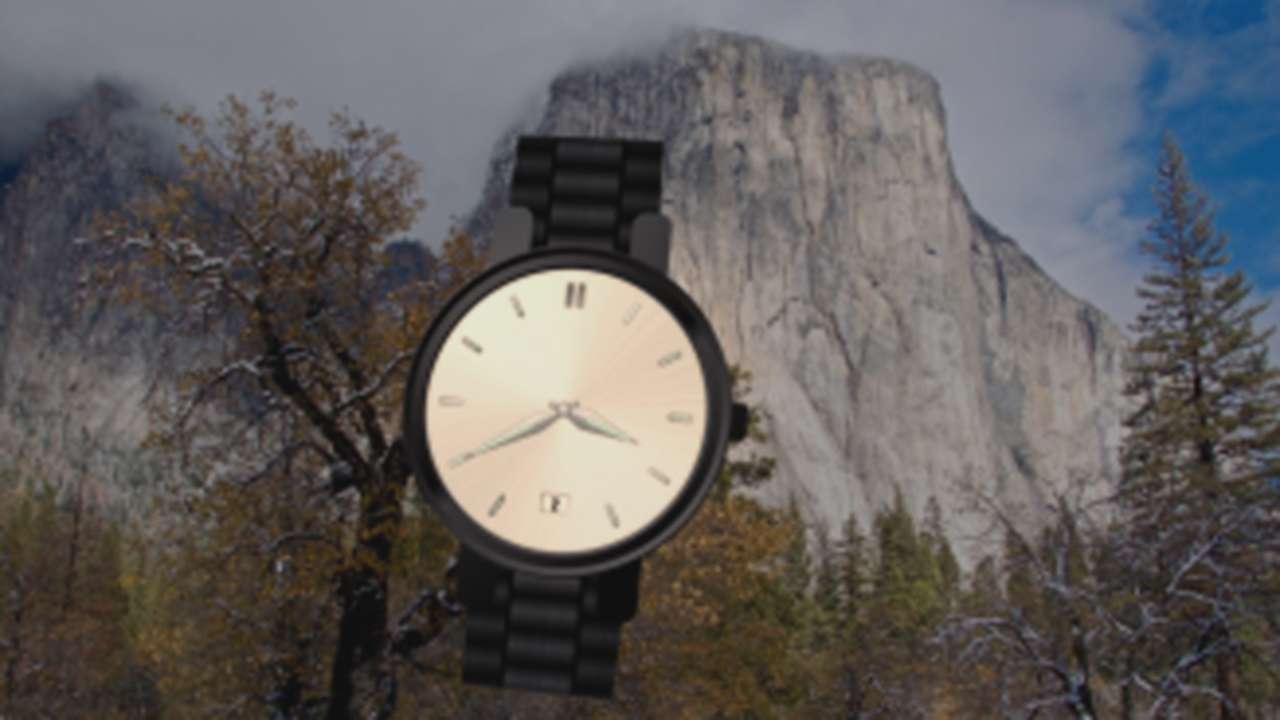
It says 3 h 40 min
